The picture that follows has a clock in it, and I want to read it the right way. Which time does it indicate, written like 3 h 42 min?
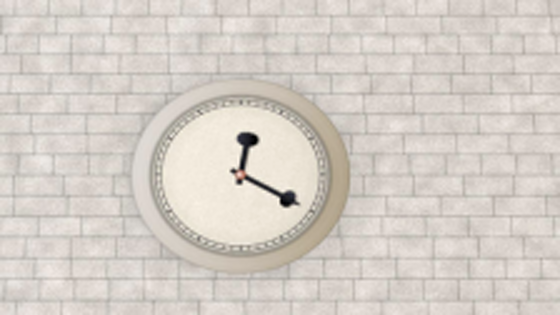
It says 12 h 20 min
